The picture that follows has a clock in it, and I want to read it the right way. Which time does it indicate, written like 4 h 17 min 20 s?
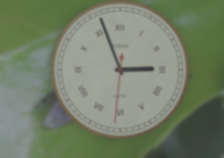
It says 2 h 56 min 31 s
